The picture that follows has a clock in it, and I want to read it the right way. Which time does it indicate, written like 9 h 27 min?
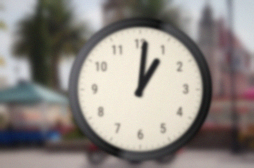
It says 1 h 01 min
